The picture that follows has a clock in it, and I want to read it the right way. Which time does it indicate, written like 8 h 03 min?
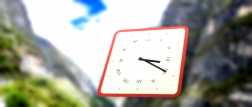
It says 3 h 20 min
